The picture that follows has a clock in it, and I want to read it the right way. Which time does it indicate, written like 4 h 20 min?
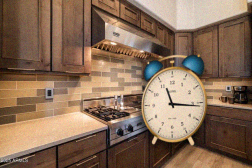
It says 11 h 16 min
